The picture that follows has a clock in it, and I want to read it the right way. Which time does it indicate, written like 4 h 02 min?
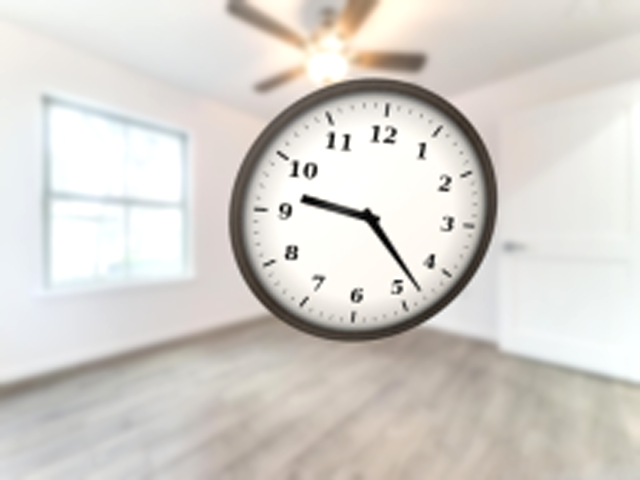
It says 9 h 23 min
